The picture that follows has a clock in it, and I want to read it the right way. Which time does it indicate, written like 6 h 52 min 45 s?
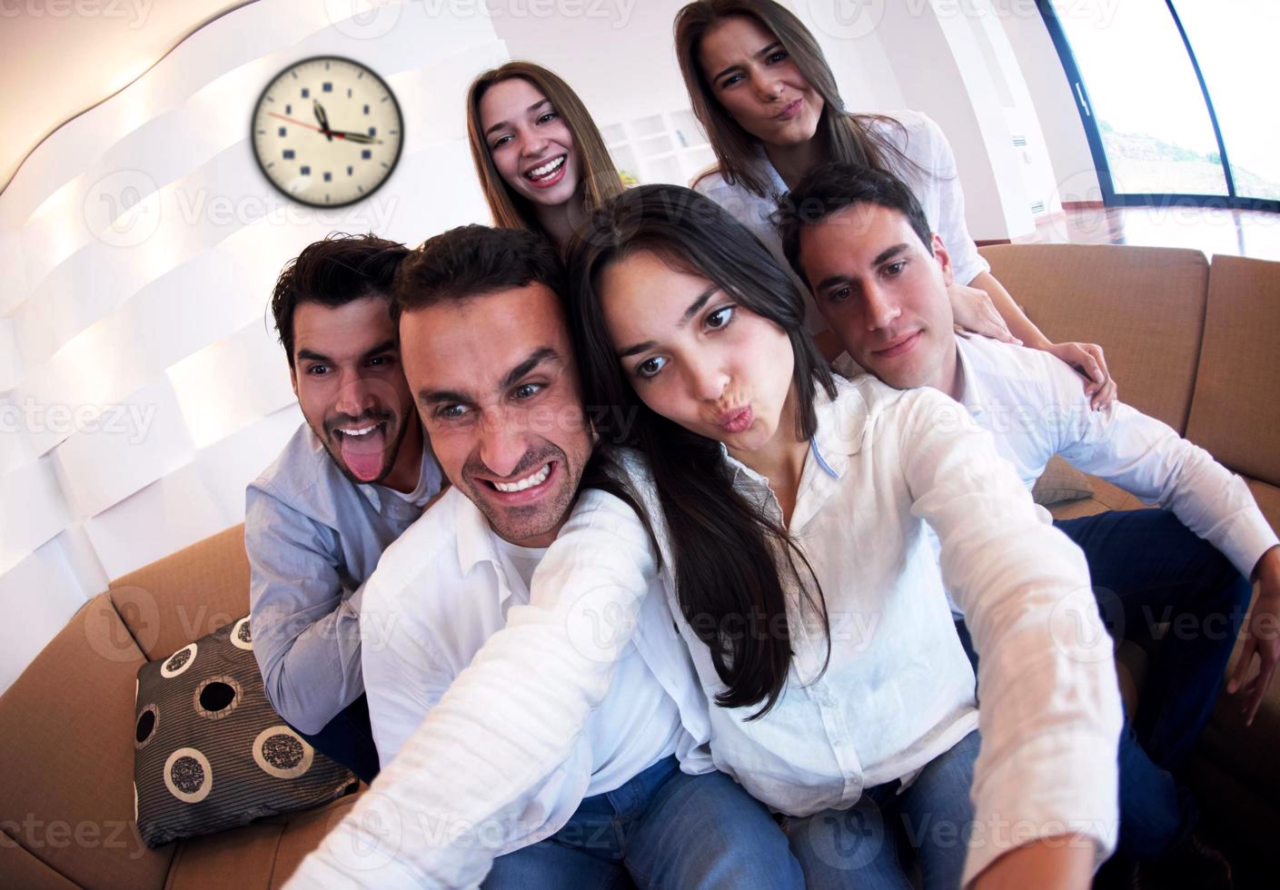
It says 11 h 16 min 48 s
